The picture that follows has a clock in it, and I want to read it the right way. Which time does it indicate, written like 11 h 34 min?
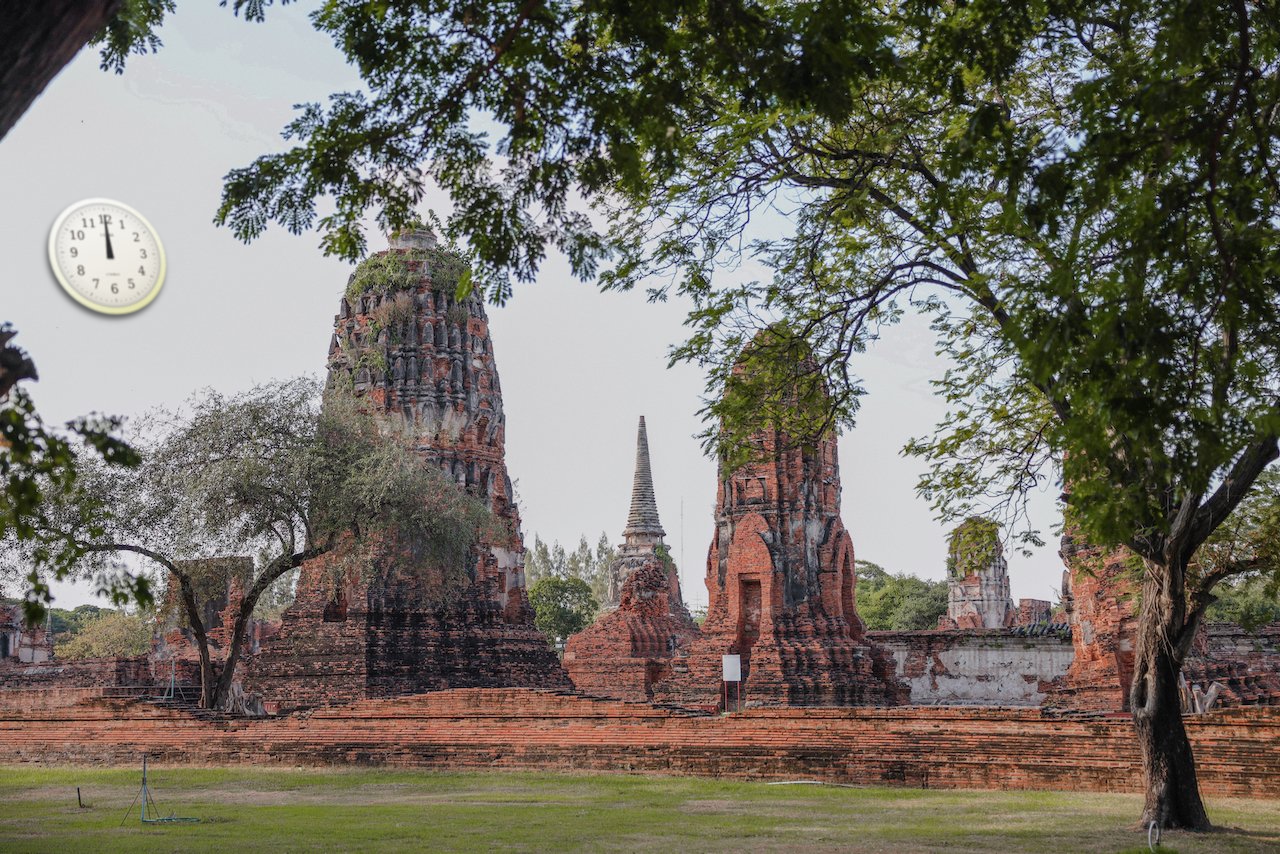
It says 12 h 00 min
